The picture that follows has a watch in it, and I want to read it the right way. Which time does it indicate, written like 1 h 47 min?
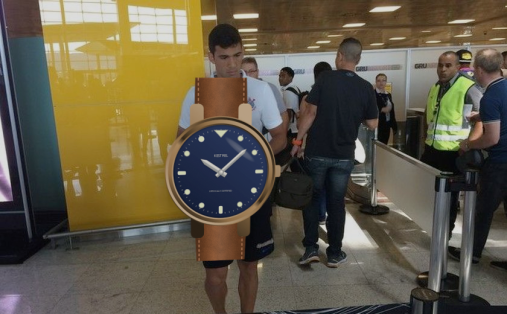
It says 10 h 08 min
